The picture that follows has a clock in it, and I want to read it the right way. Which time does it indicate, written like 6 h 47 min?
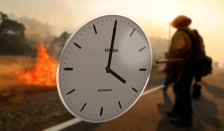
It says 4 h 00 min
